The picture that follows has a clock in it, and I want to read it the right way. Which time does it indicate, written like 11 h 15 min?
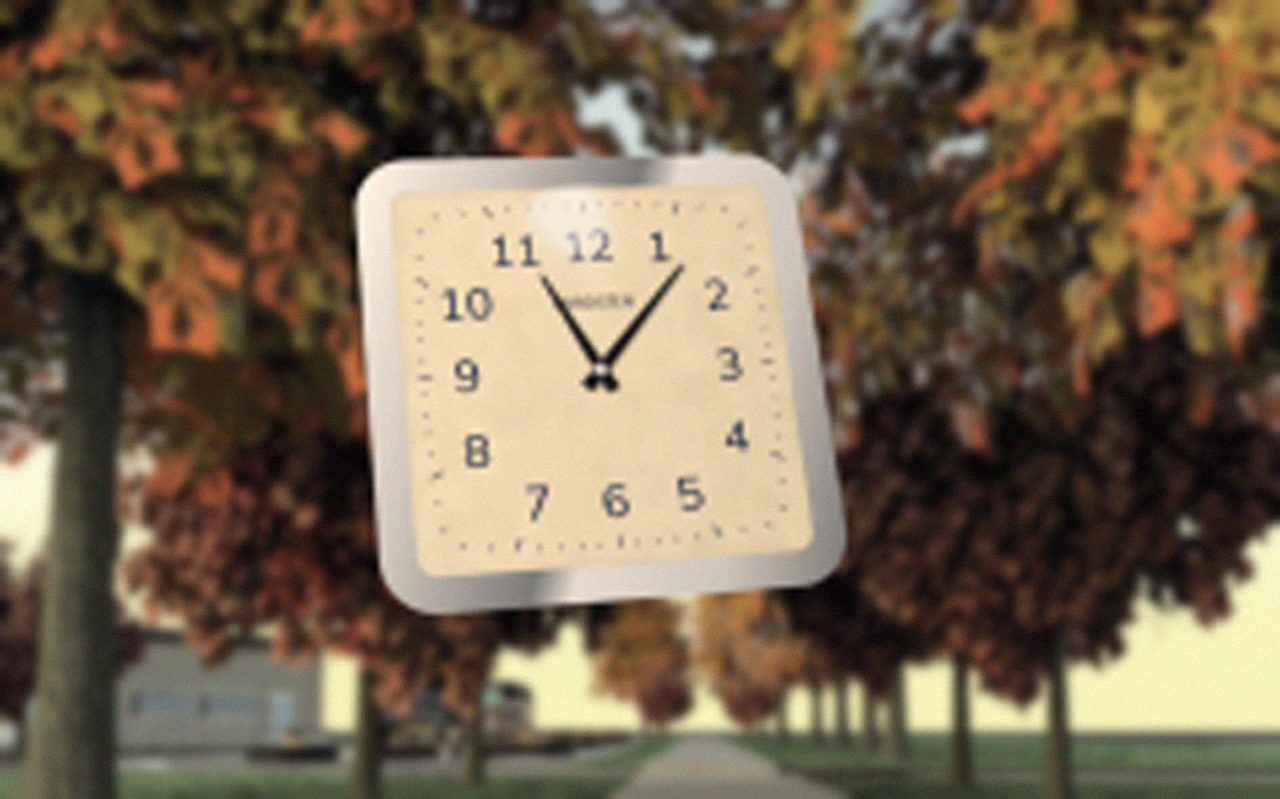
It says 11 h 07 min
